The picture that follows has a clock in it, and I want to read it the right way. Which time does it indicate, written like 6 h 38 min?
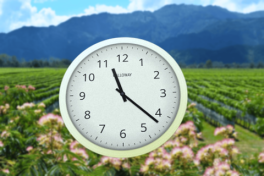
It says 11 h 22 min
